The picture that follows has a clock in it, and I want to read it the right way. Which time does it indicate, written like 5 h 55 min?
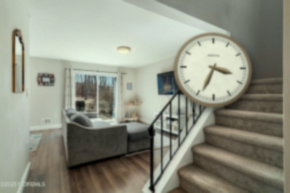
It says 3 h 34 min
